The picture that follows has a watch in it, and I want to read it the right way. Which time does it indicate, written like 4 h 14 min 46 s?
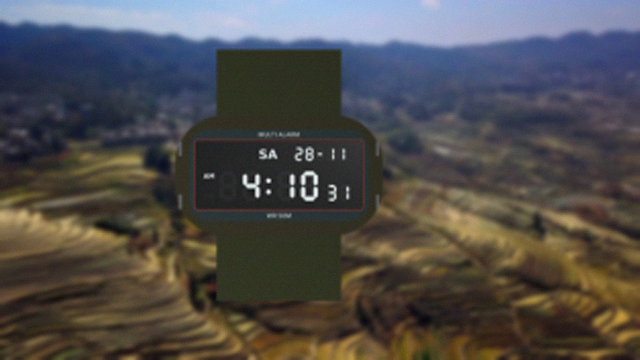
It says 4 h 10 min 31 s
